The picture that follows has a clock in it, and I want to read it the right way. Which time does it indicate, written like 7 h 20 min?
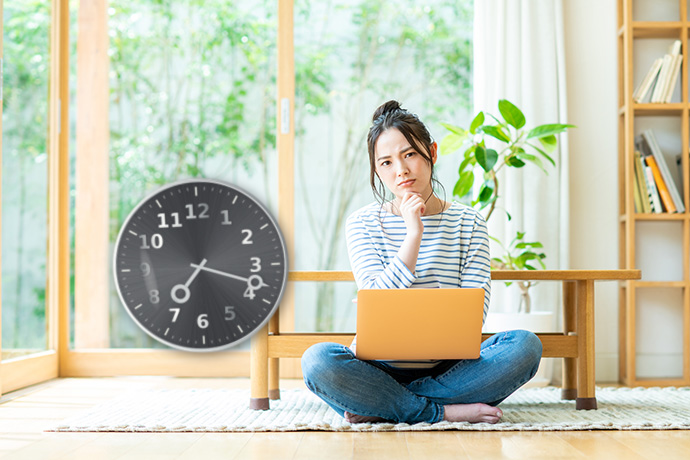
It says 7 h 18 min
